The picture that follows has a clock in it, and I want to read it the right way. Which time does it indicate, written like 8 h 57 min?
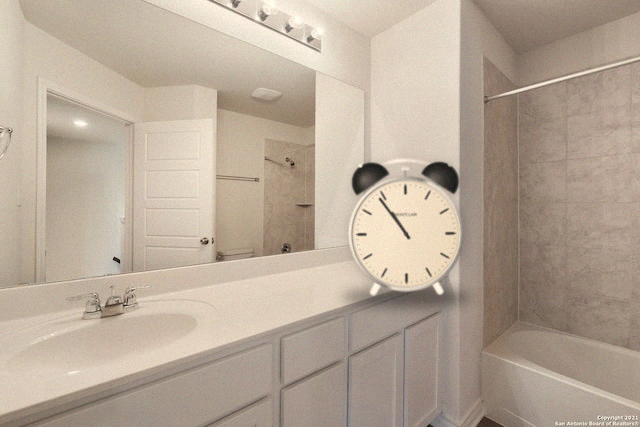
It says 10 h 54 min
